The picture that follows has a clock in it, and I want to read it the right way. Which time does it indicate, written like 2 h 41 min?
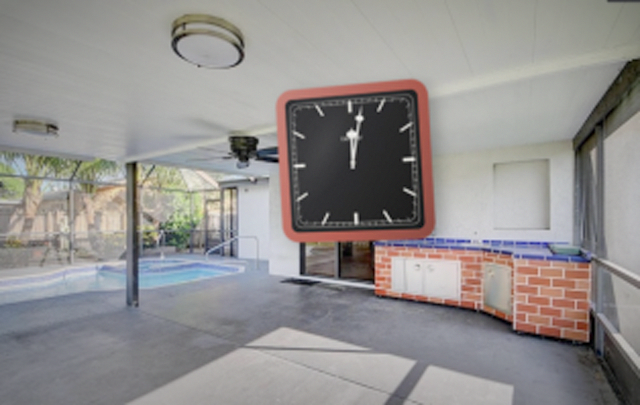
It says 12 h 02 min
